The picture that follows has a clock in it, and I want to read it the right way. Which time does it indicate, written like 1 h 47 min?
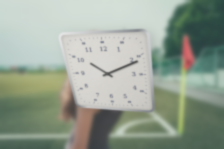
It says 10 h 11 min
